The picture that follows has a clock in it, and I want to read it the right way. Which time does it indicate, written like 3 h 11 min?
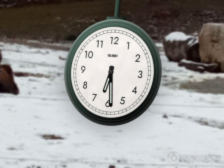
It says 6 h 29 min
